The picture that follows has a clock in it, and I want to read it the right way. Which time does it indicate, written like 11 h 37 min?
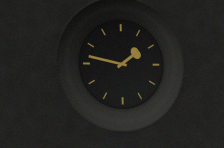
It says 1 h 47 min
